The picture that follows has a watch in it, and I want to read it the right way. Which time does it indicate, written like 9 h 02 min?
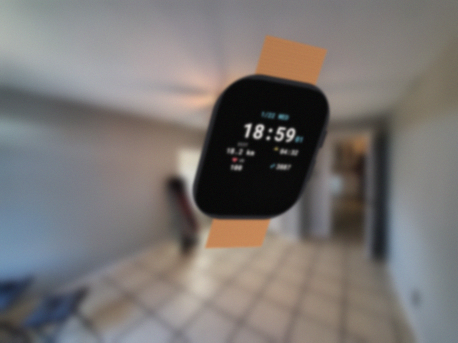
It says 18 h 59 min
